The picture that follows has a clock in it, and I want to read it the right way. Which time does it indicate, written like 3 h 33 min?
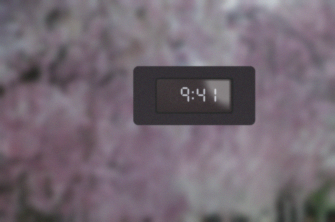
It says 9 h 41 min
